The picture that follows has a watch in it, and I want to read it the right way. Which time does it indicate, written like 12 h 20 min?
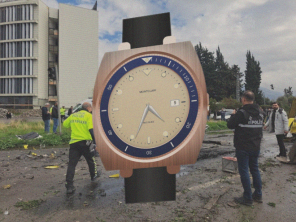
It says 4 h 34 min
